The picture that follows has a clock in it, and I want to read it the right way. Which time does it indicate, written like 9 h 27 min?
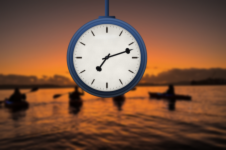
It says 7 h 12 min
